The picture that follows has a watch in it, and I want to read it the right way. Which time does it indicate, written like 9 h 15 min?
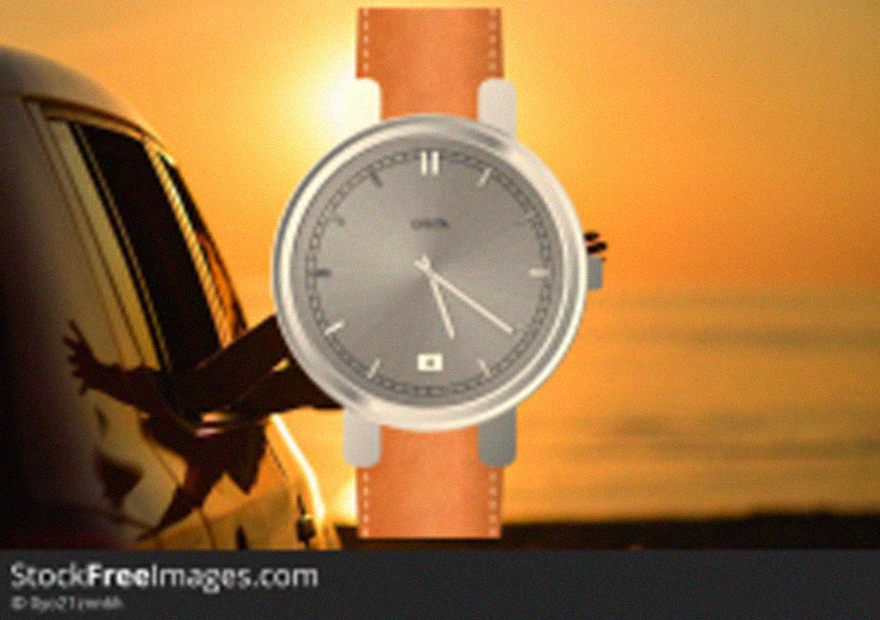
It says 5 h 21 min
